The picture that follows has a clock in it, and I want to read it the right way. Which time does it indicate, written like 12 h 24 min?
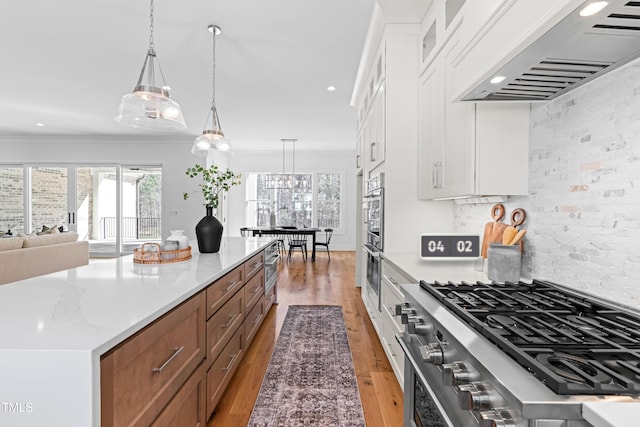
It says 4 h 02 min
